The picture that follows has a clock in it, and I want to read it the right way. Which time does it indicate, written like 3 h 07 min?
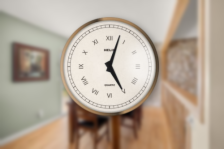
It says 5 h 03 min
